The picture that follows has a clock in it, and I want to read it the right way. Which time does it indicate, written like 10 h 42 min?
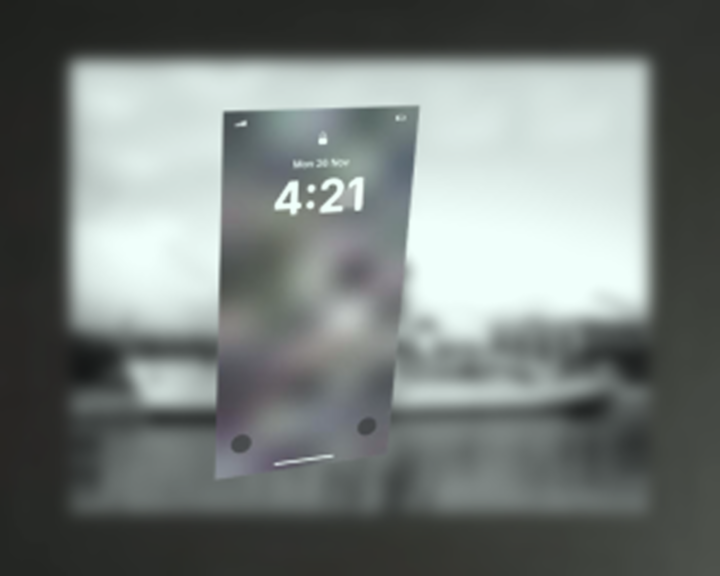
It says 4 h 21 min
